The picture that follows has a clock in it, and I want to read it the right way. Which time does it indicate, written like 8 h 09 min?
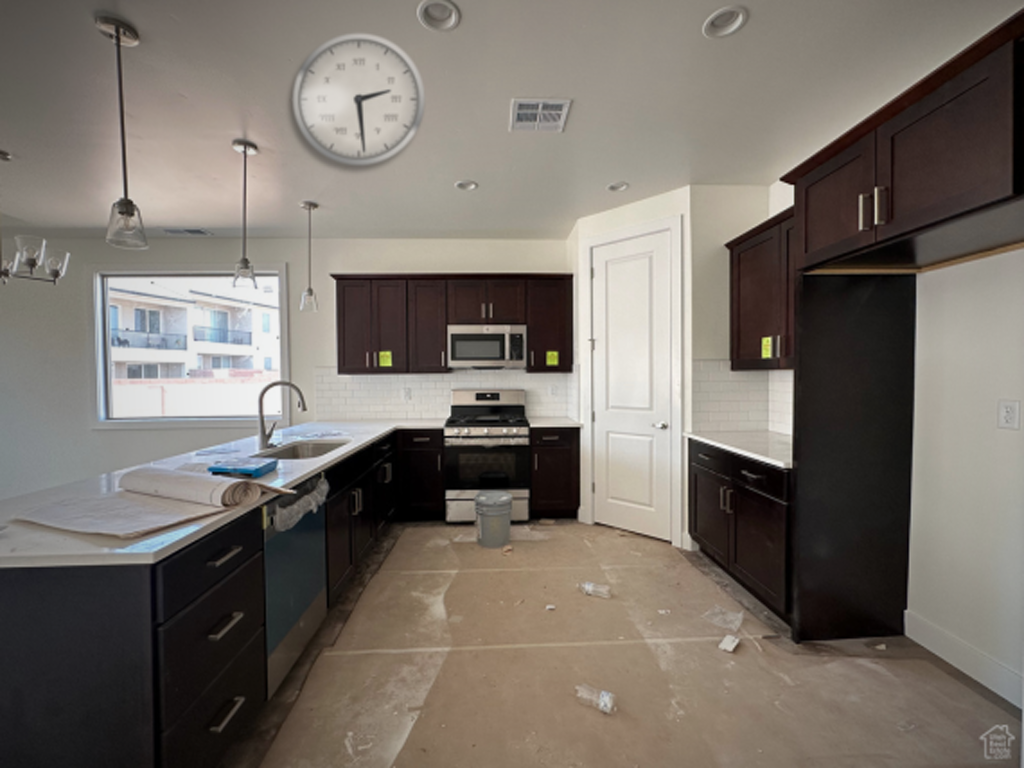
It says 2 h 29 min
